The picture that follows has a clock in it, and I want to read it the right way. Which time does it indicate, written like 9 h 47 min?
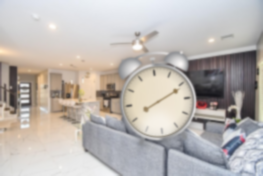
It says 8 h 11 min
